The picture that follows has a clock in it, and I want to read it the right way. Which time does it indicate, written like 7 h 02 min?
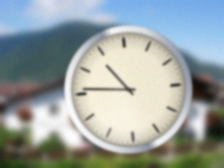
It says 10 h 46 min
